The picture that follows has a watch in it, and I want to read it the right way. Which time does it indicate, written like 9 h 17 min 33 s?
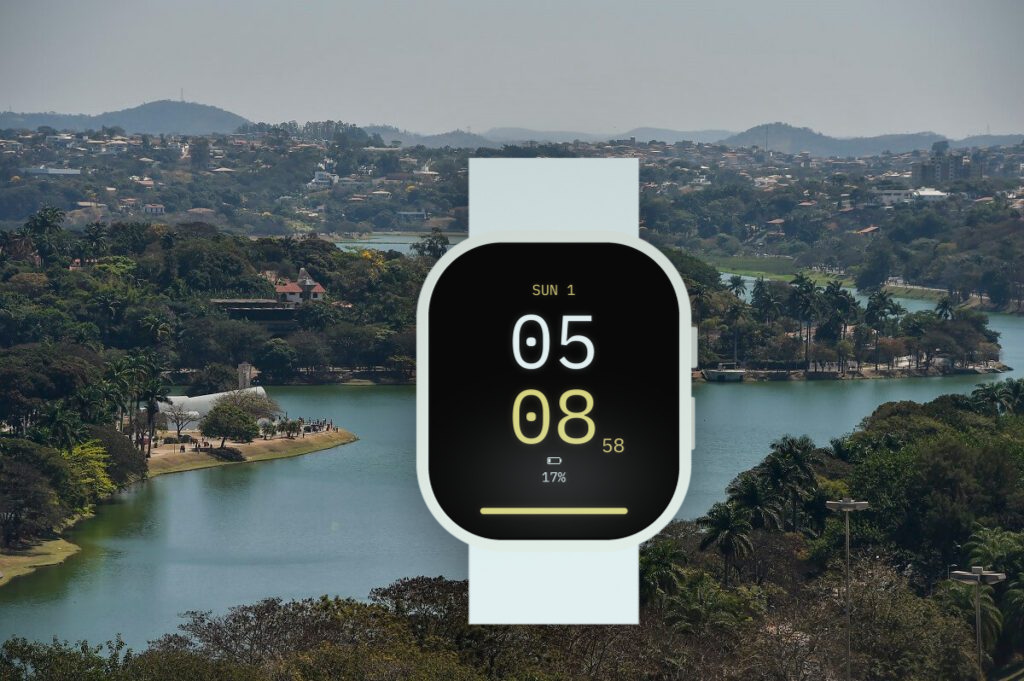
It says 5 h 08 min 58 s
